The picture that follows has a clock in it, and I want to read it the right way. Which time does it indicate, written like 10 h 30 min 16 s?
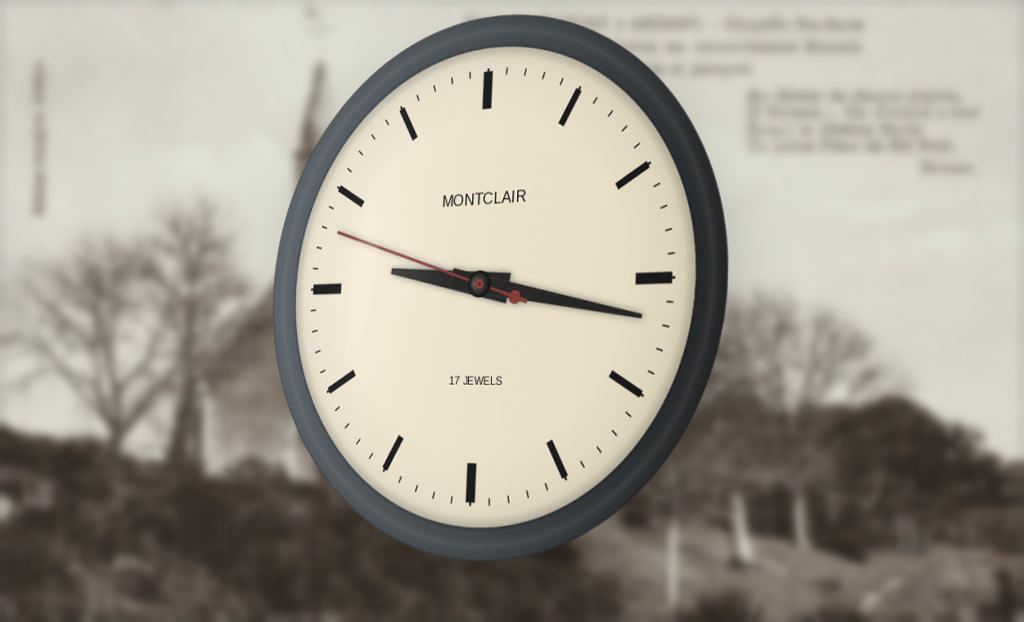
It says 9 h 16 min 48 s
